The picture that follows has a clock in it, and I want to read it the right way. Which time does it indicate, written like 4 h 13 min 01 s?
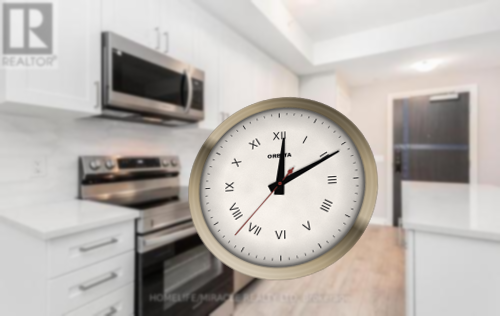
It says 12 h 10 min 37 s
